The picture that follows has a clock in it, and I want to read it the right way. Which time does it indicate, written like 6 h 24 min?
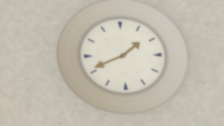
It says 1 h 41 min
